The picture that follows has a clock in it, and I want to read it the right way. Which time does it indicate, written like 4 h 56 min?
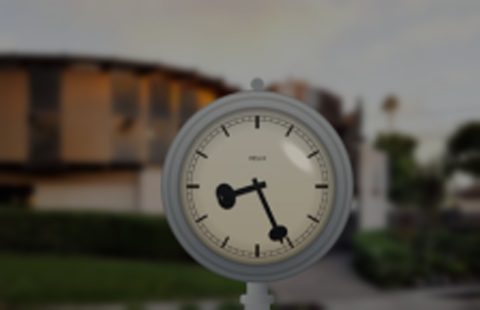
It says 8 h 26 min
